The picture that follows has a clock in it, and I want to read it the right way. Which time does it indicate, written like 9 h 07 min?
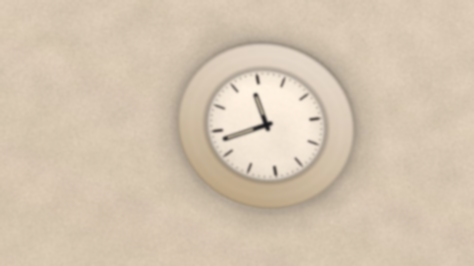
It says 11 h 43 min
